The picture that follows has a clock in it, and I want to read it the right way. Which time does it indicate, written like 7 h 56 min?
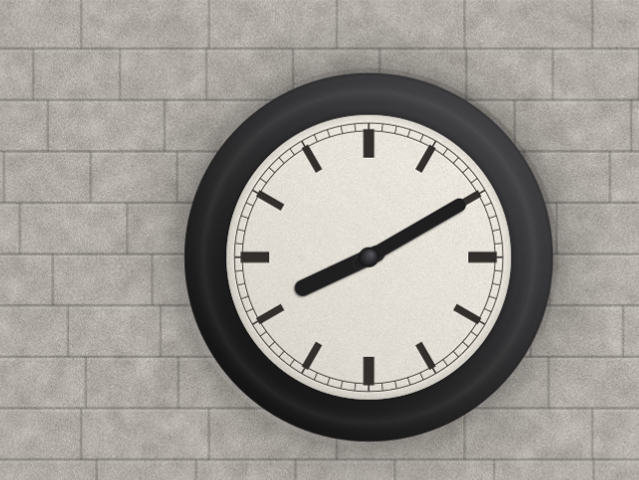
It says 8 h 10 min
